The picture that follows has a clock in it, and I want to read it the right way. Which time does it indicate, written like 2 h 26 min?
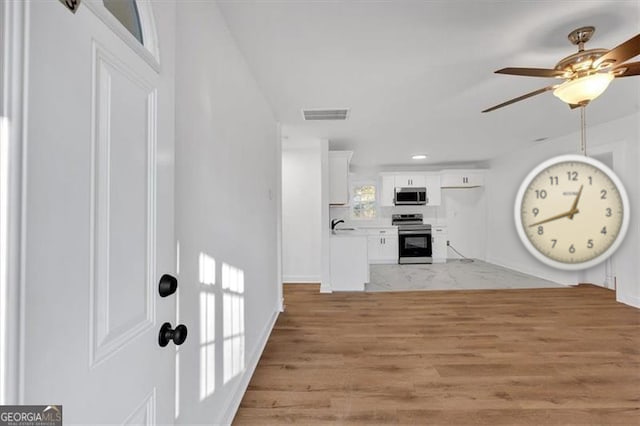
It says 12 h 42 min
